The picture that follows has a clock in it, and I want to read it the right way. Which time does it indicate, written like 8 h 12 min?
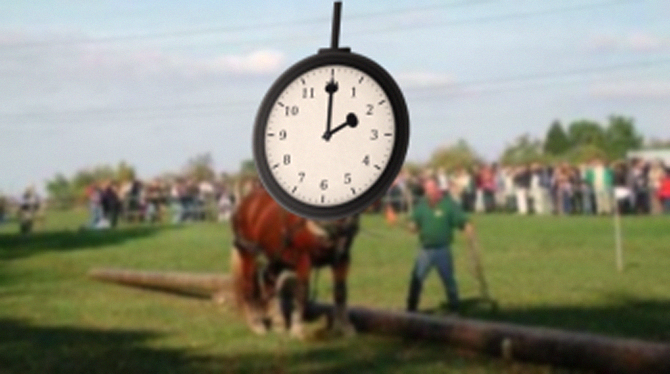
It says 2 h 00 min
